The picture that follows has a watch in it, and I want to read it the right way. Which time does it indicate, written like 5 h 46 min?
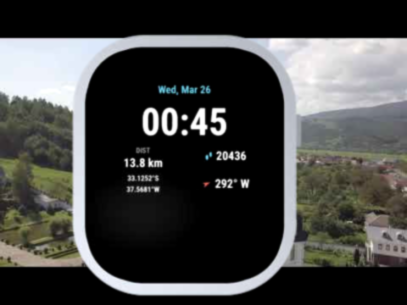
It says 0 h 45 min
